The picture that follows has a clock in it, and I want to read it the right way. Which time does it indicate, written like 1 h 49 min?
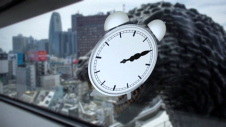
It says 2 h 10 min
